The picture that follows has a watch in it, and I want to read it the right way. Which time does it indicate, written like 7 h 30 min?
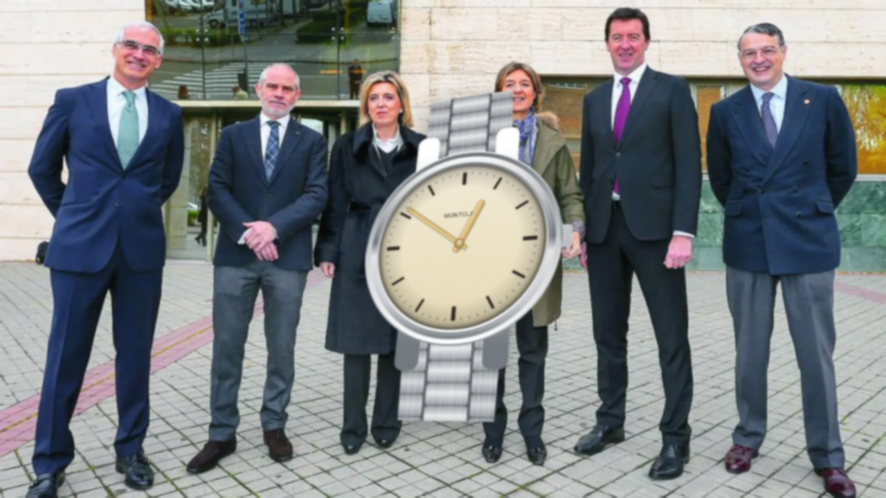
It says 12 h 51 min
